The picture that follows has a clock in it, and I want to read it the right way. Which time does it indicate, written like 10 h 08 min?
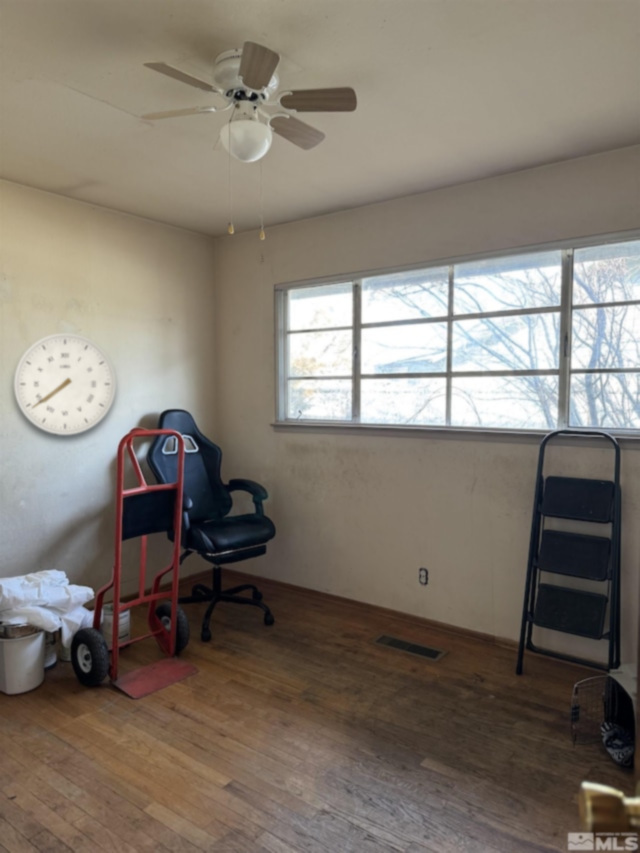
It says 7 h 39 min
